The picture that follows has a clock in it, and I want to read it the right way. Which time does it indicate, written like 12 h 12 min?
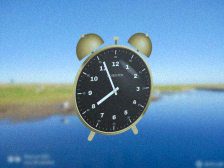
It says 7 h 56 min
